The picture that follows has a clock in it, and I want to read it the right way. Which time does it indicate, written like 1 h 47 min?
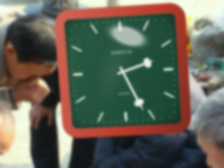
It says 2 h 26 min
